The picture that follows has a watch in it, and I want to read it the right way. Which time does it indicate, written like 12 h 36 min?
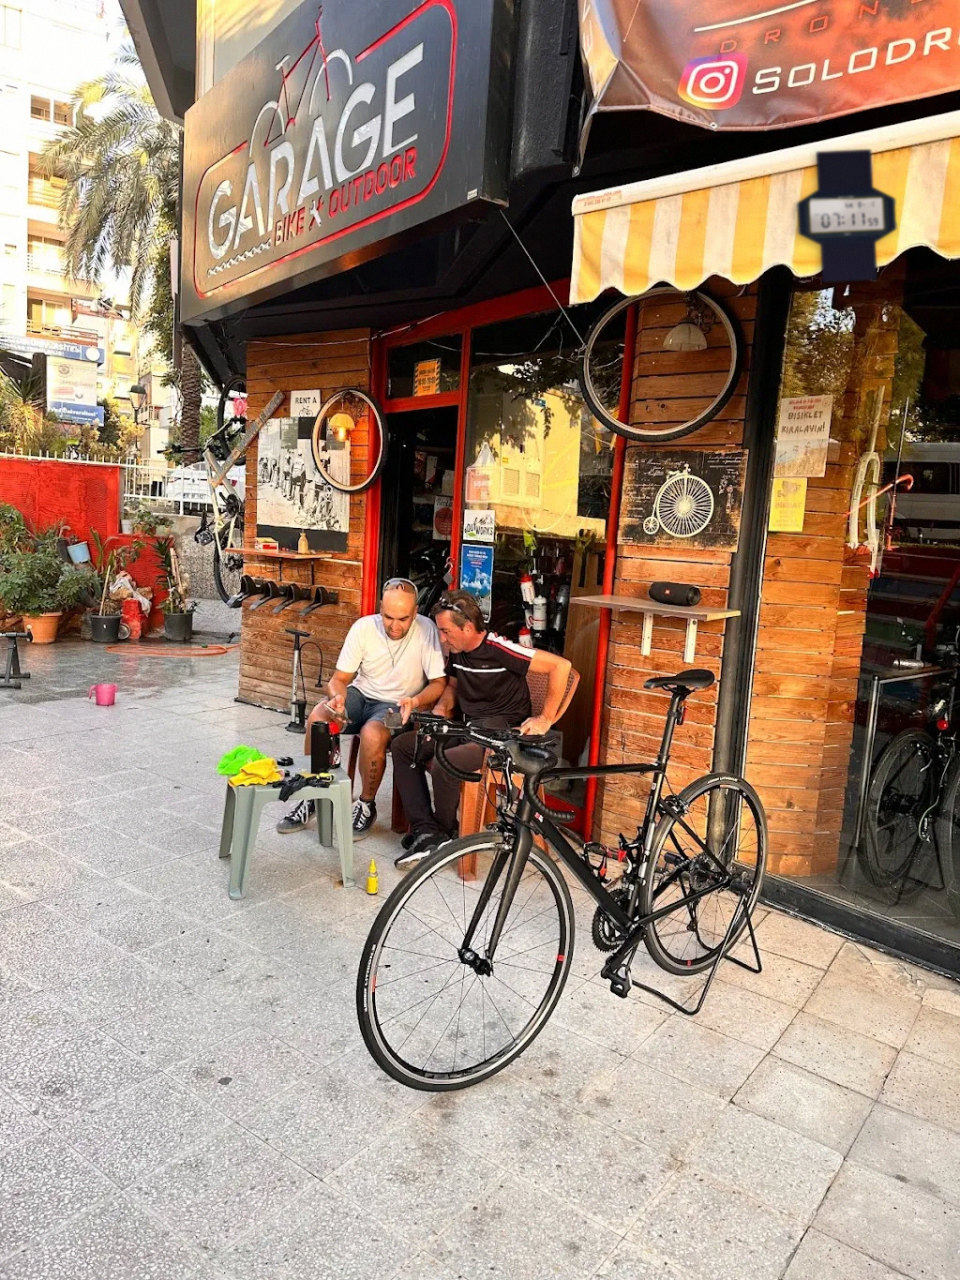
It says 7 h 11 min
